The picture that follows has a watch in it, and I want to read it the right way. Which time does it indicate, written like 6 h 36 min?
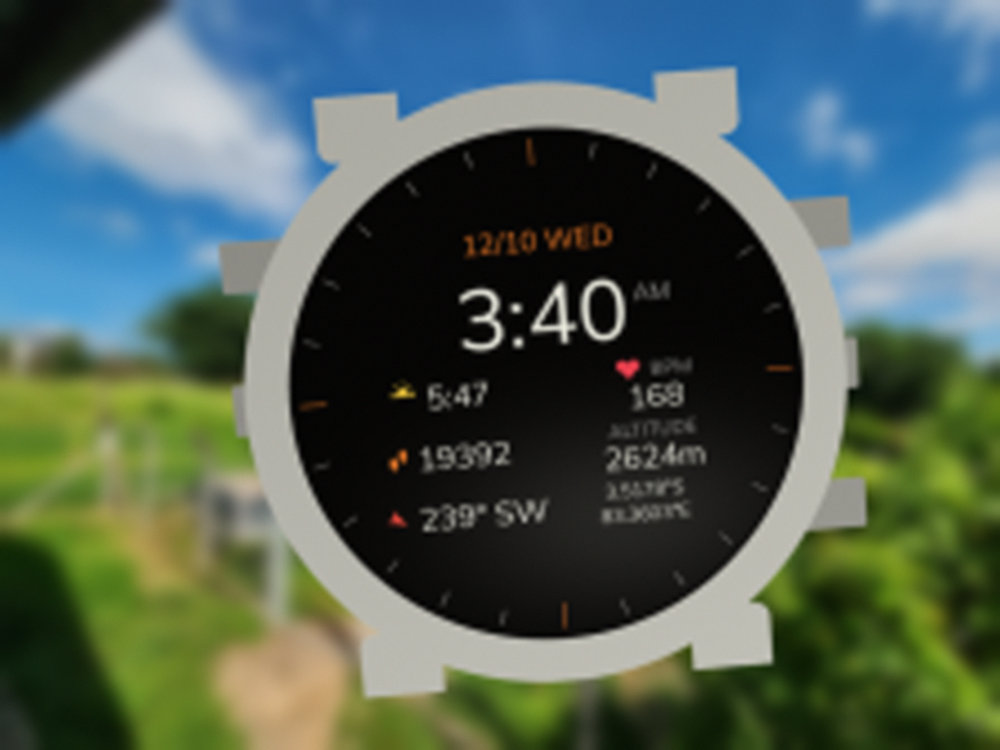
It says 3 h 40 min
